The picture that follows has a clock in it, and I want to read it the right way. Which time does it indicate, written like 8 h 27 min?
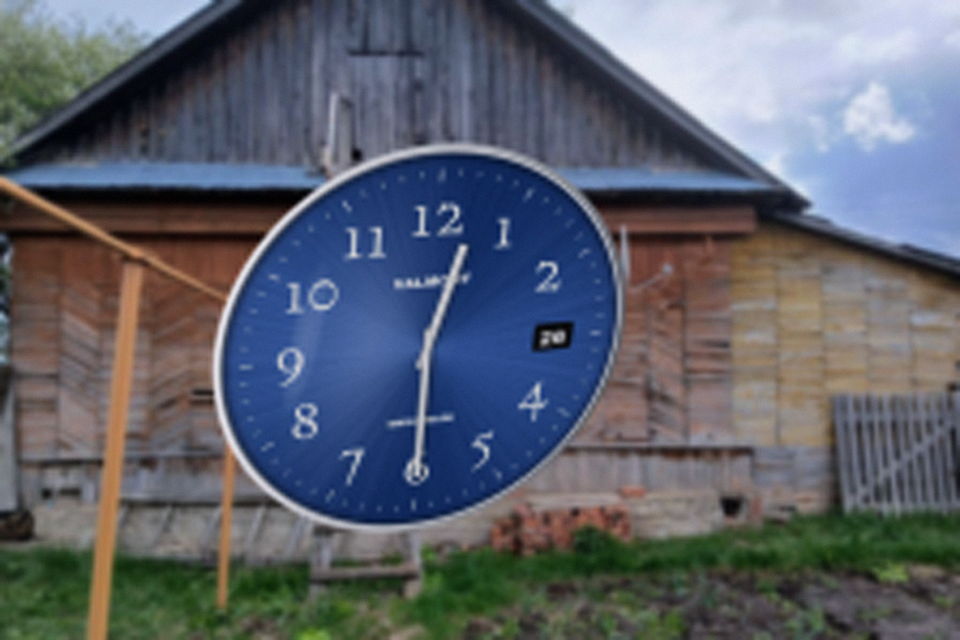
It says 12 h 30 min
